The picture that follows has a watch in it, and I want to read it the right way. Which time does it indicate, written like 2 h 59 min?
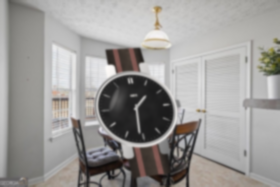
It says 1 h 31 min
